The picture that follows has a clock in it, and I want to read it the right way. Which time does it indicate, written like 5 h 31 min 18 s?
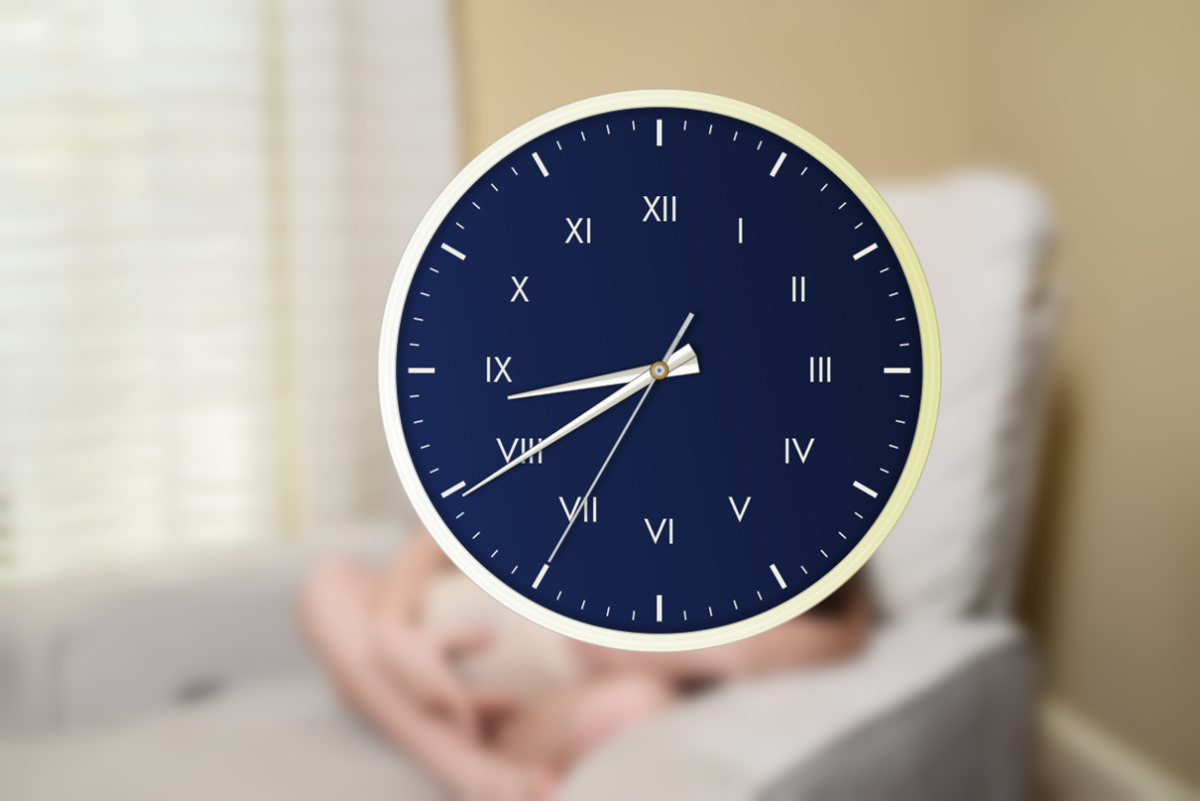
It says 8 h 39 min 35 s
